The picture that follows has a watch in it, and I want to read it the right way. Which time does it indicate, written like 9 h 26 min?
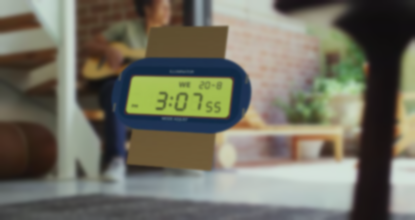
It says 3 h 07 min
